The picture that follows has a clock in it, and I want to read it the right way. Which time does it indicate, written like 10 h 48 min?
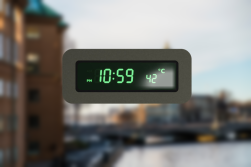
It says 10 h 59 min
